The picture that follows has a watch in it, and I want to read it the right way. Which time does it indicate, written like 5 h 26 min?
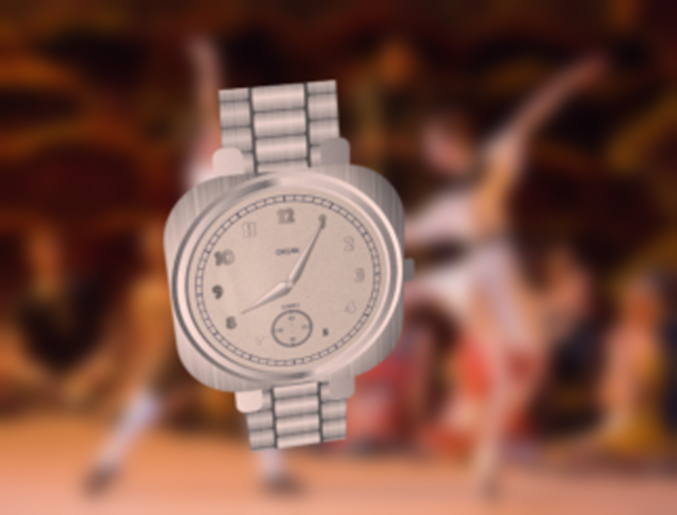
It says 8 h 05 min
